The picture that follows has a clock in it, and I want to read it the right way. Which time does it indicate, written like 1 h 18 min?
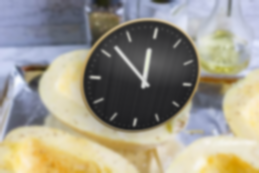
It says 11 h 52 min
